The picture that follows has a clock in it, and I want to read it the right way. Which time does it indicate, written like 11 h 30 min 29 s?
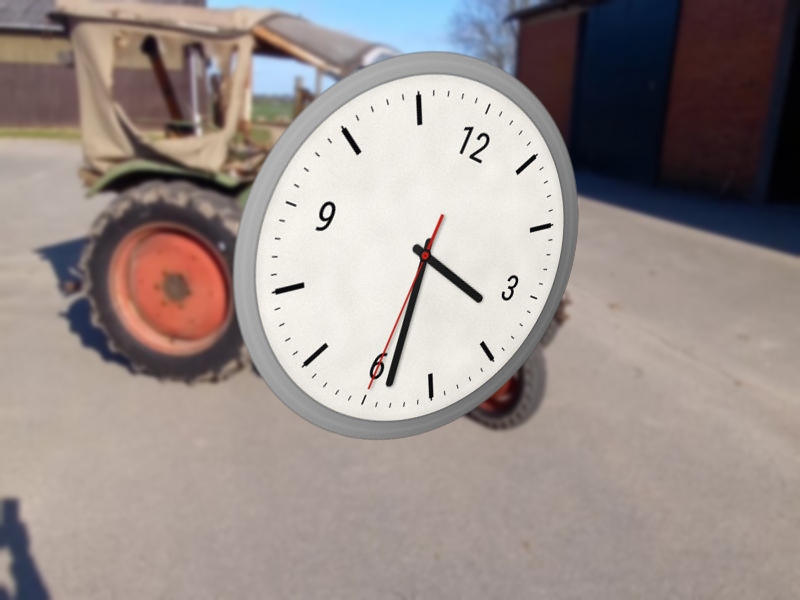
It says 3 h 28 min 30 s
